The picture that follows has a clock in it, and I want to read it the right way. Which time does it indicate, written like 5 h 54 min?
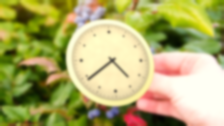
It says 4 h 39 min
